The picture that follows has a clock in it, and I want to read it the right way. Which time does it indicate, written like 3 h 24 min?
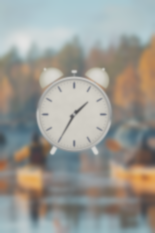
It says 1 h 35 min
